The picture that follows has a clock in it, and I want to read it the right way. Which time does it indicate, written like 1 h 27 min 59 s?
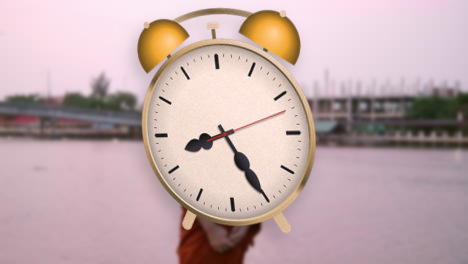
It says 8 h 25 min 12 s
